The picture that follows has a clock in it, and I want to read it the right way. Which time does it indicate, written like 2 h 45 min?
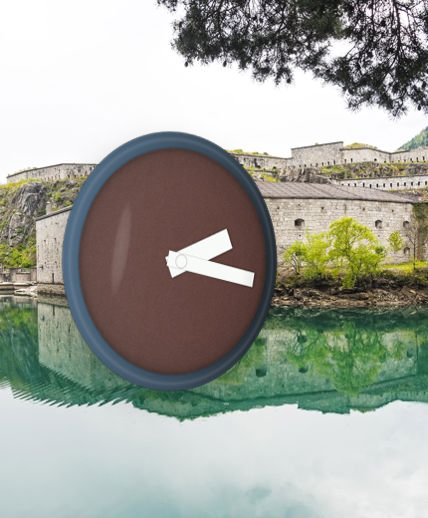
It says 2 h 17 min
